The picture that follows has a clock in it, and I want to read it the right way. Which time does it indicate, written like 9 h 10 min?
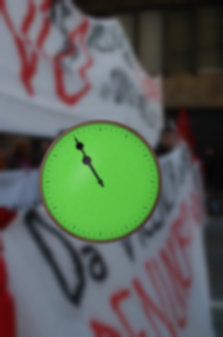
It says 10 h 55 min
